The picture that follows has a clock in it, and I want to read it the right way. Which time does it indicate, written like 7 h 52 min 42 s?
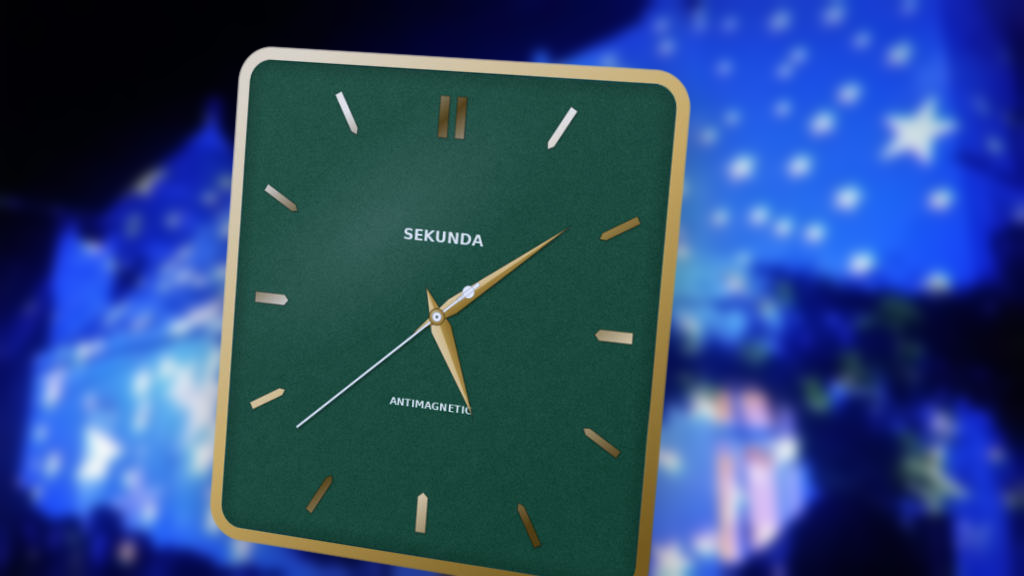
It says 5 h 08 min 38 s
